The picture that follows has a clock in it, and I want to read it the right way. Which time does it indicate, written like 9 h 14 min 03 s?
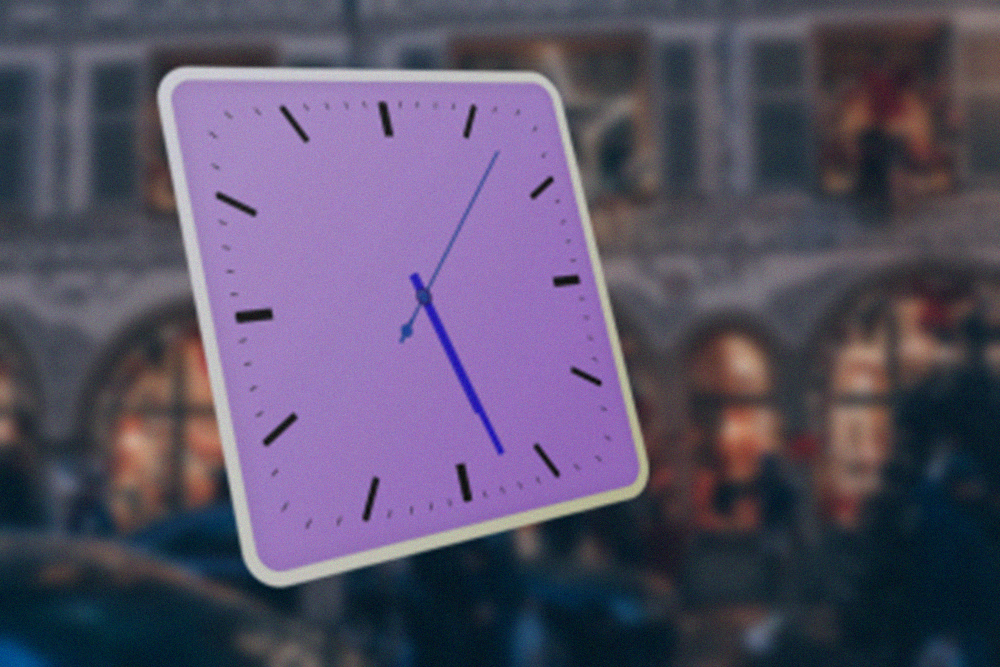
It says 5 h 27 min 07 s
